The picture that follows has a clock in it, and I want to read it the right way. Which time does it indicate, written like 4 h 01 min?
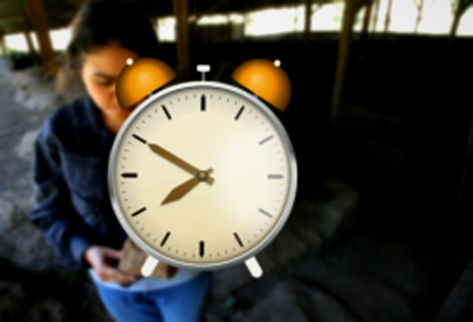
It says 7 h 50 min
